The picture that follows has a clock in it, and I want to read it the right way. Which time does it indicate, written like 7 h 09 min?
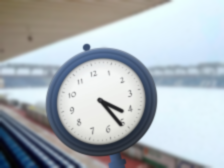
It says 4 h 26 min
